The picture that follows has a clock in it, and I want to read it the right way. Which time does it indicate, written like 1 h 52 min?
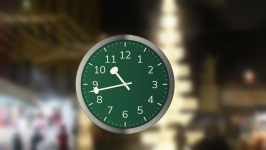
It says 10 h 43 min
